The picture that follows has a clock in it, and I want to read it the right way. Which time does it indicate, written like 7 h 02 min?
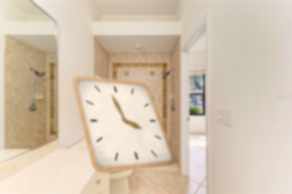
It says 3 h 58 min
